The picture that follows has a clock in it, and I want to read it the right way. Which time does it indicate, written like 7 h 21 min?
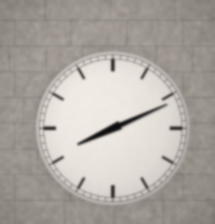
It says 8 h 11 min
